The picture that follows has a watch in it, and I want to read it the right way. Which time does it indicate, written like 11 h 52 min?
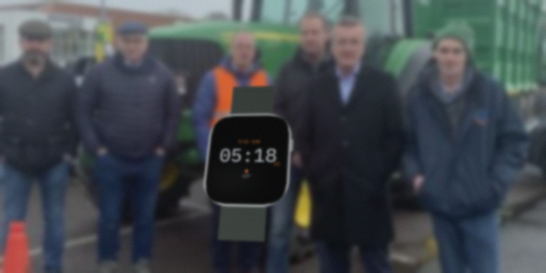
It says 5 h 18 min
